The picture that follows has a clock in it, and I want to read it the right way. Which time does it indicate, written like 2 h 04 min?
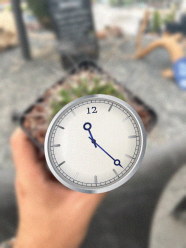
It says 11 h 23 min
